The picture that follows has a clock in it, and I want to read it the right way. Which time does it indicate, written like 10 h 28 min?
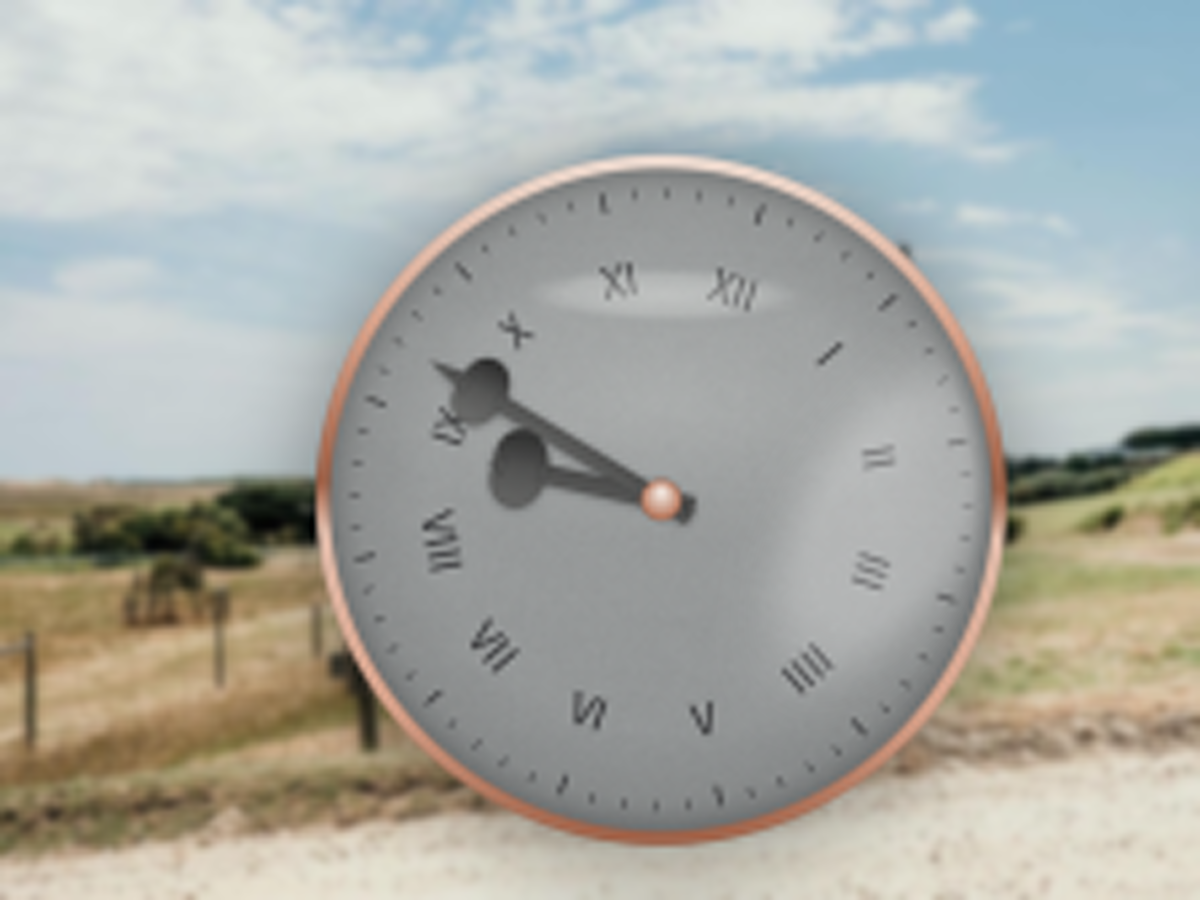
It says 8 h 47 min
